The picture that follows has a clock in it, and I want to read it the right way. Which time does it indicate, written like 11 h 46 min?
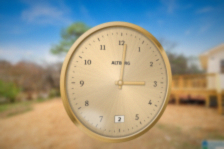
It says 3 h 01 min
